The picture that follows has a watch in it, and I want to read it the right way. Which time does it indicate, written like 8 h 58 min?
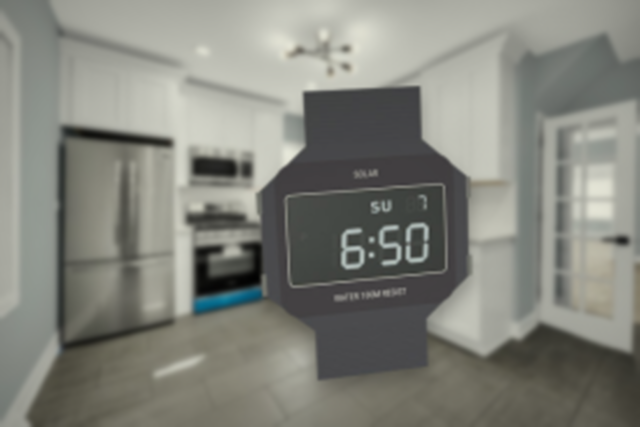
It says 6 h 50 min
